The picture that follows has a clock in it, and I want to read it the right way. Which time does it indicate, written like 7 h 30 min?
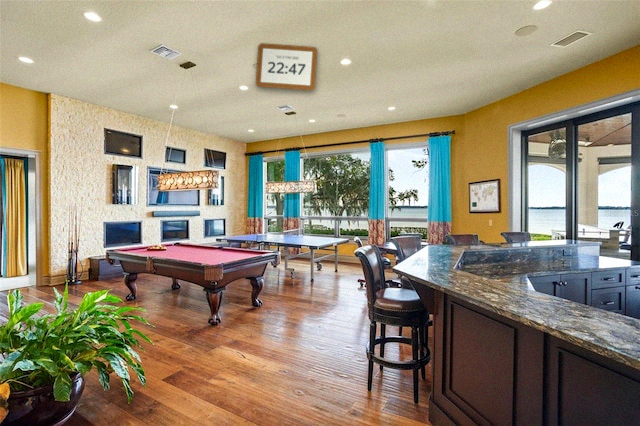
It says 22 h 47 min
